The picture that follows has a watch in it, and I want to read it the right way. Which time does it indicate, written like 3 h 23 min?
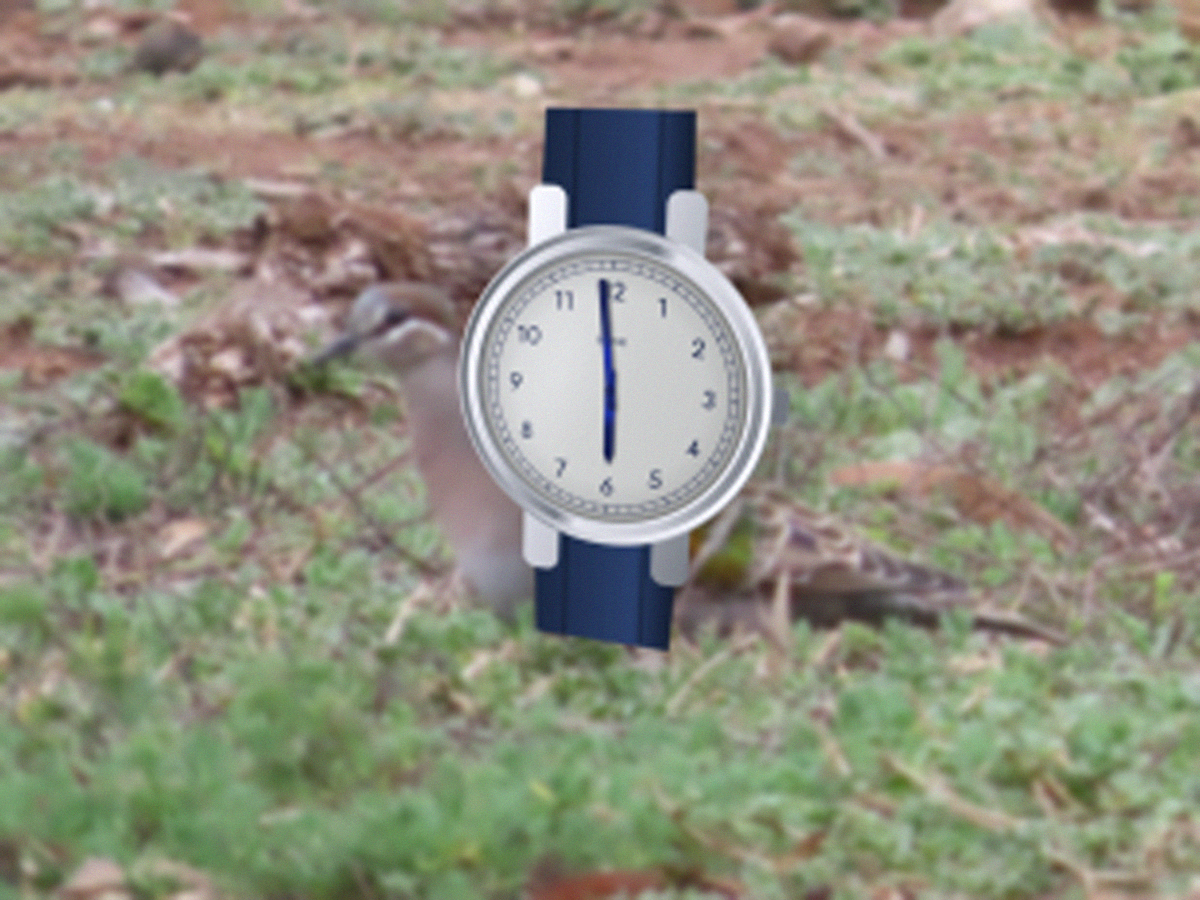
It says 5 h 59 min
